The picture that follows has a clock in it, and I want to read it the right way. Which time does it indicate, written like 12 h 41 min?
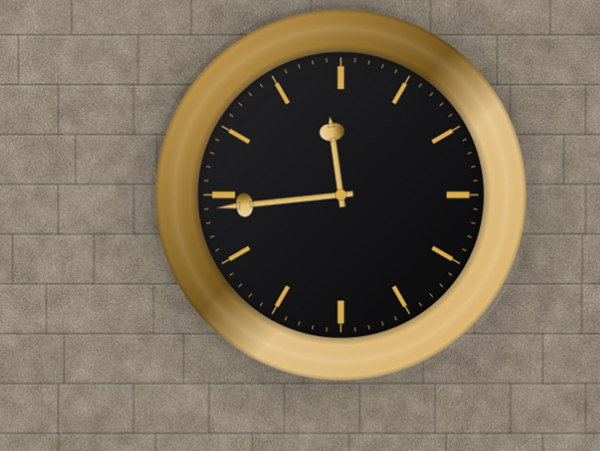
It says 11 h 44 min
